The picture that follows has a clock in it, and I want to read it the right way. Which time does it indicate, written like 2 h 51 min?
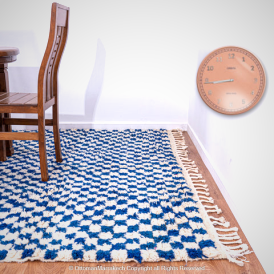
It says 8 h 44 min
